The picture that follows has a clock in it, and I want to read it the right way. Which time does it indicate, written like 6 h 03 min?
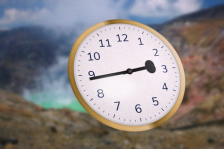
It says 2 h 44 min
